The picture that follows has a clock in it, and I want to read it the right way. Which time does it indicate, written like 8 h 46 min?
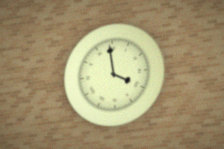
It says 3 h 59 min
